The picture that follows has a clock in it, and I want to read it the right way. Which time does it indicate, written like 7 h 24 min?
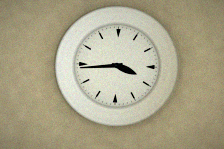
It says 3 h 44 min
